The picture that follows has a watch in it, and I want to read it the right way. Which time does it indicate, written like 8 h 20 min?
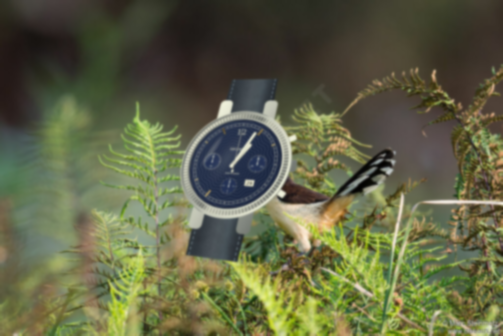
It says 1 h 04 min
